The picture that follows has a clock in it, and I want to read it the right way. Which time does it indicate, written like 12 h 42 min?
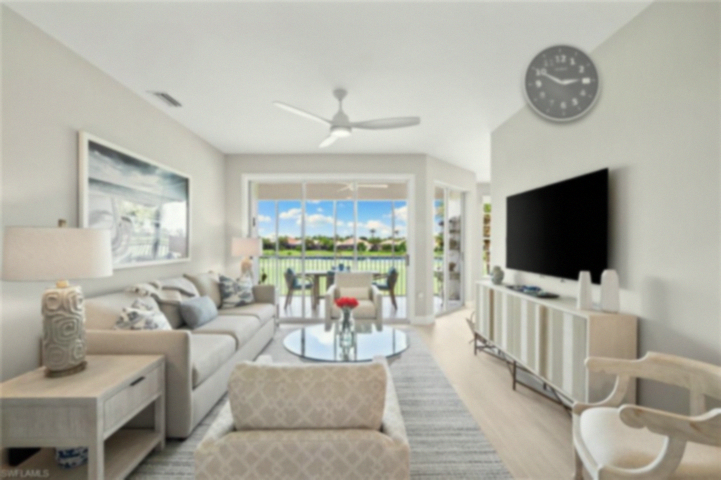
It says 2 h 50 min
